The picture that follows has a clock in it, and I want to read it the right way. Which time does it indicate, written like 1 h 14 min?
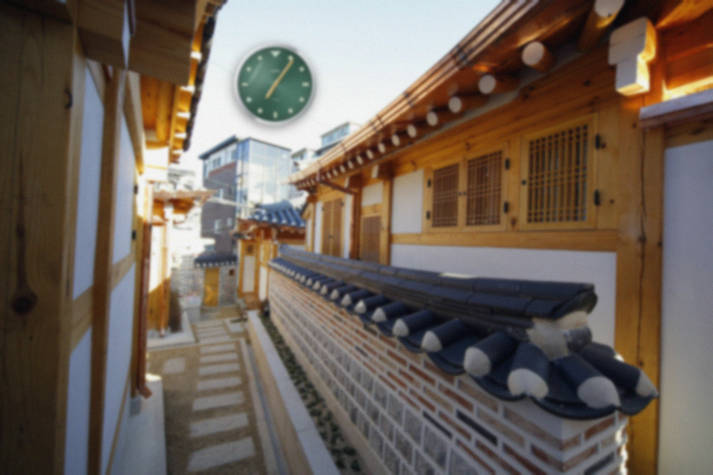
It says 7 h 06 min
